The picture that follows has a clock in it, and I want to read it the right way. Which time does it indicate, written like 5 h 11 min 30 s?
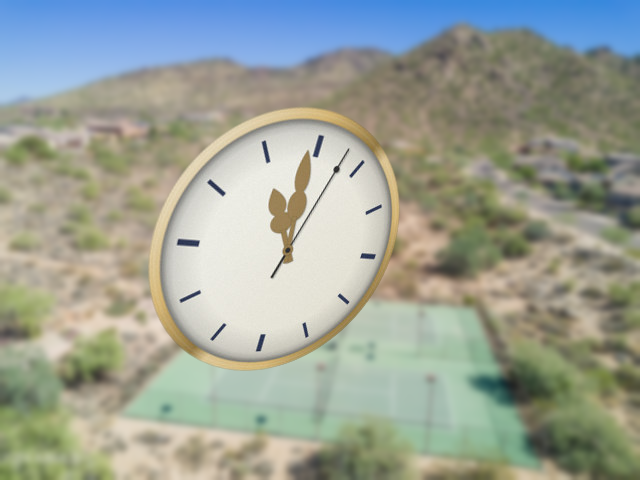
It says 10 h 59 min 03 s
